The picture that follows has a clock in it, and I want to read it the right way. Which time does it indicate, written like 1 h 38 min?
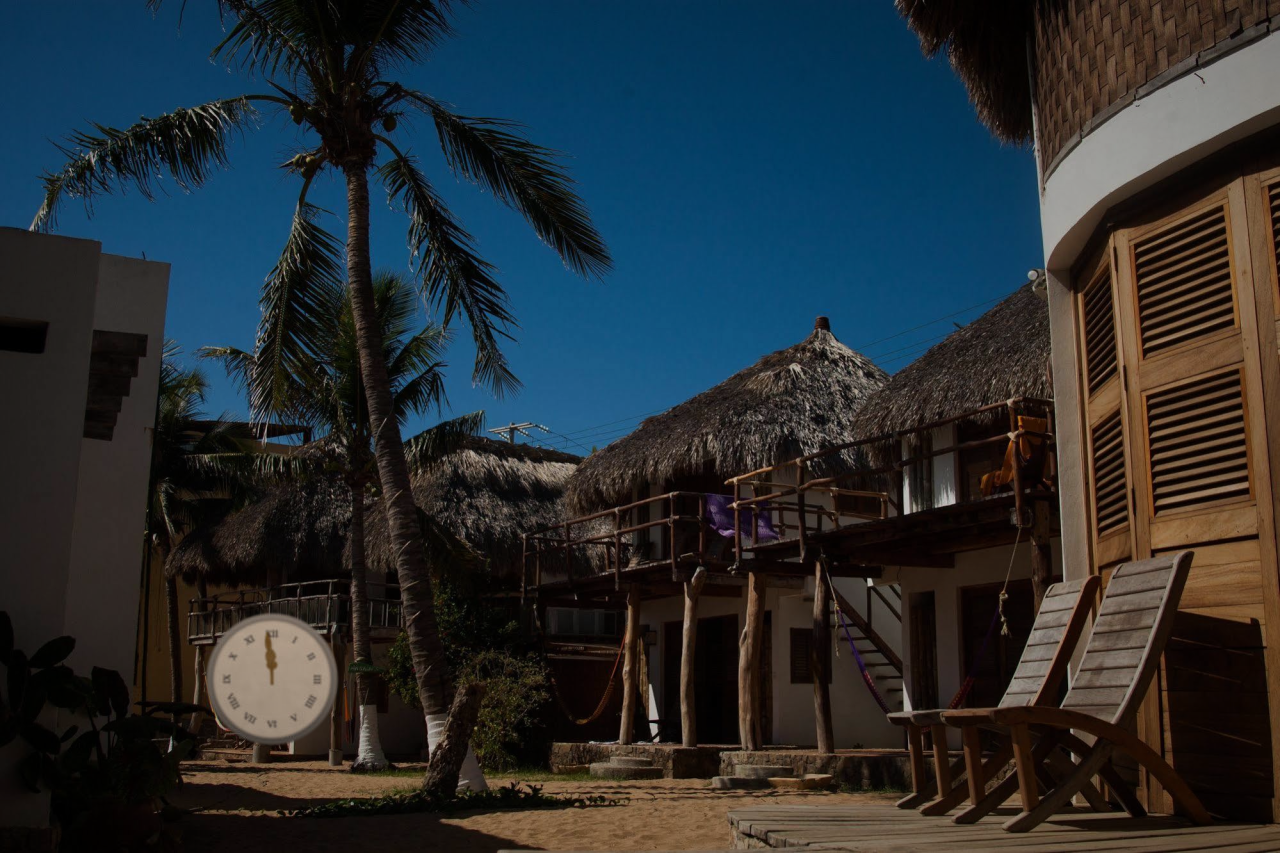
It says 11 h 59 min
